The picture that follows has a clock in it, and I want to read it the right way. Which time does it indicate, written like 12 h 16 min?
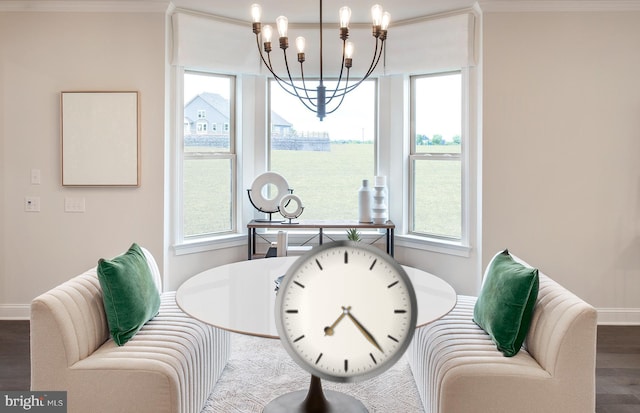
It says 7 h 23 min
